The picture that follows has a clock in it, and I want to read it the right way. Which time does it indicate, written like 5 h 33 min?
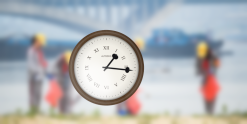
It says 1 h 16 min
